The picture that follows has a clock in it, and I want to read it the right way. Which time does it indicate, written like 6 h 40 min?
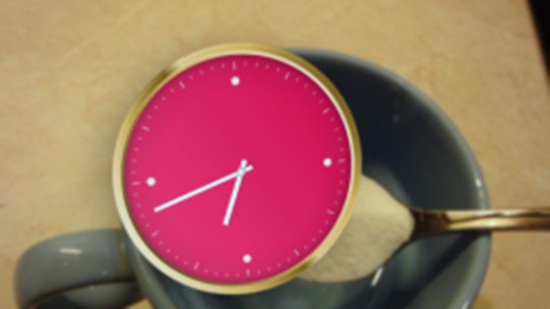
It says 6 h 42 min
